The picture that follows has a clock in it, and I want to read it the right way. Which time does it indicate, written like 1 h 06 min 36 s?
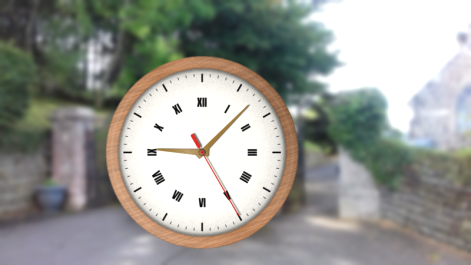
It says 9 h 07 min 25 s
